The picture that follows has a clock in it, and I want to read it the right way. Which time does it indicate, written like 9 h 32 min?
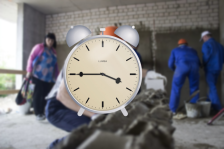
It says 3 h 45 min
